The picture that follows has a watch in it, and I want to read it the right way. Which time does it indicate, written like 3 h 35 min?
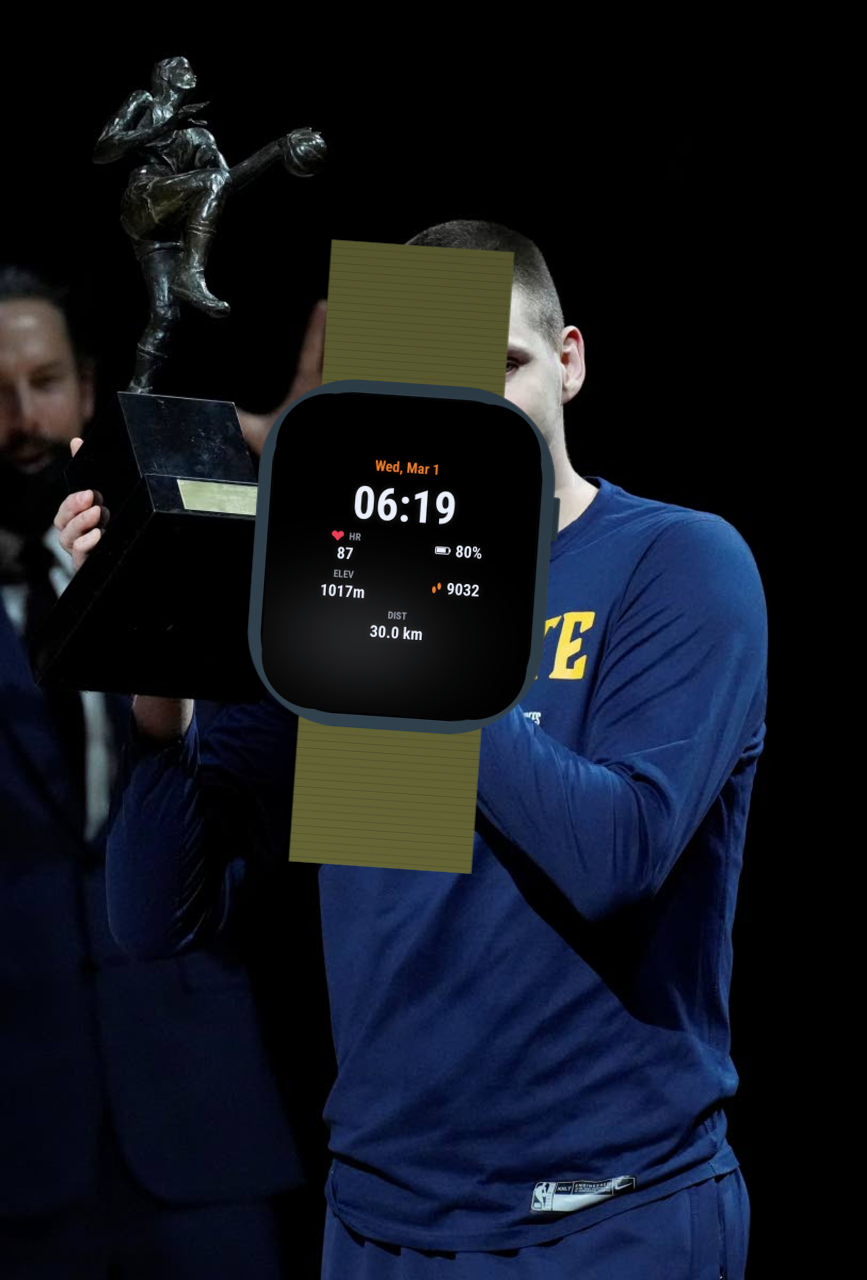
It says 6 h 19 min
